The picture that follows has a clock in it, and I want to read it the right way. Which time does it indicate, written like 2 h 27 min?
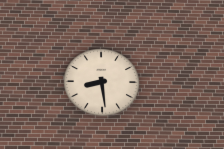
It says 8 h 29 min
